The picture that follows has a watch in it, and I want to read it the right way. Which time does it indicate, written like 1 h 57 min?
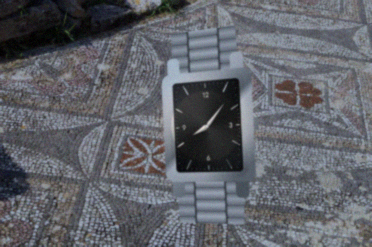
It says 8 h 07 min
